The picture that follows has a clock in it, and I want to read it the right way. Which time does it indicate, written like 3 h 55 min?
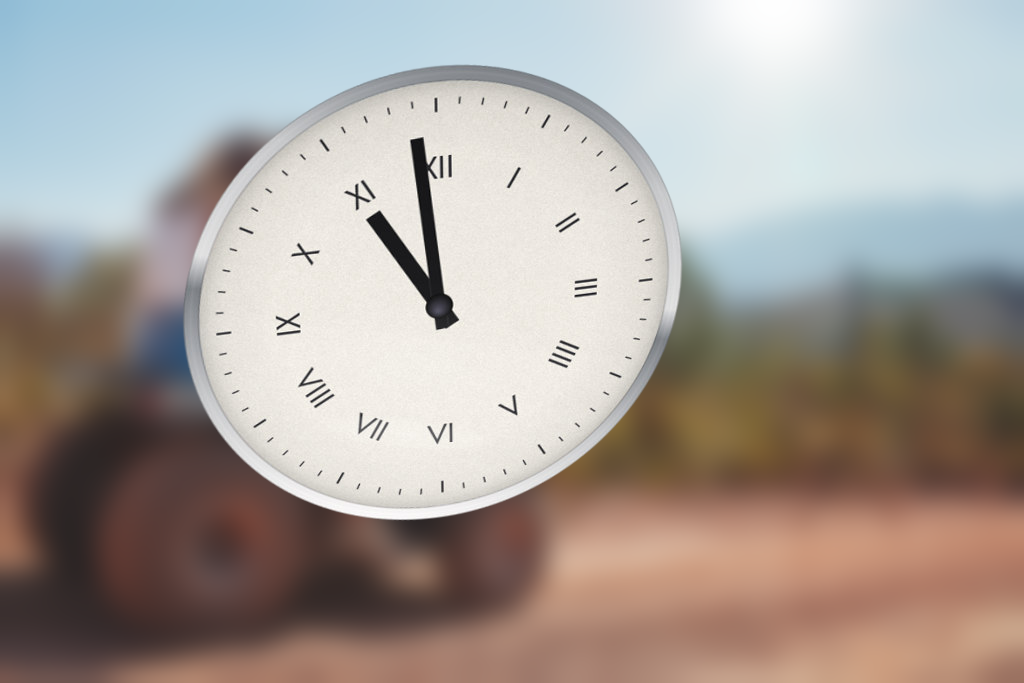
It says 10 h 59 min
